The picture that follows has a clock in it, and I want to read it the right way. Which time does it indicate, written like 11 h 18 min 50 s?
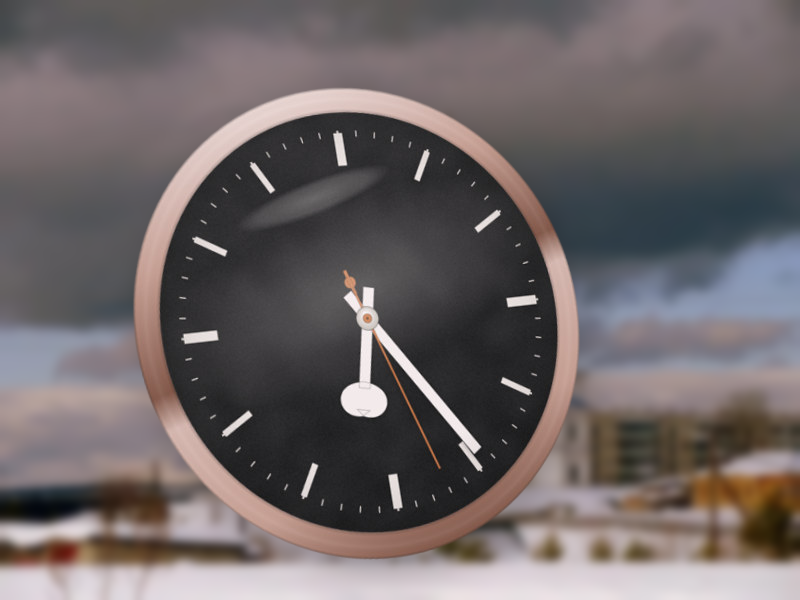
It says 6 h 24 min 27 s
